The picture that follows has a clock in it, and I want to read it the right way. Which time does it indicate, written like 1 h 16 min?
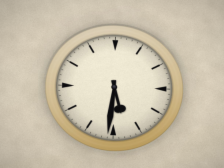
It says 5 h 31 min
